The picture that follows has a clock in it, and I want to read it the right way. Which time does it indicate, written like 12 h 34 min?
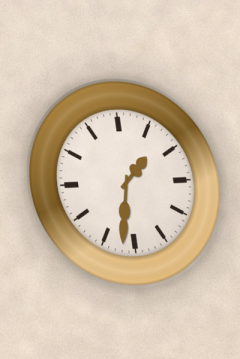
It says 1 h 32 min
